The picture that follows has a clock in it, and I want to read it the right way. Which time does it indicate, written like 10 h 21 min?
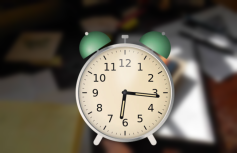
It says 6 h 16 min
